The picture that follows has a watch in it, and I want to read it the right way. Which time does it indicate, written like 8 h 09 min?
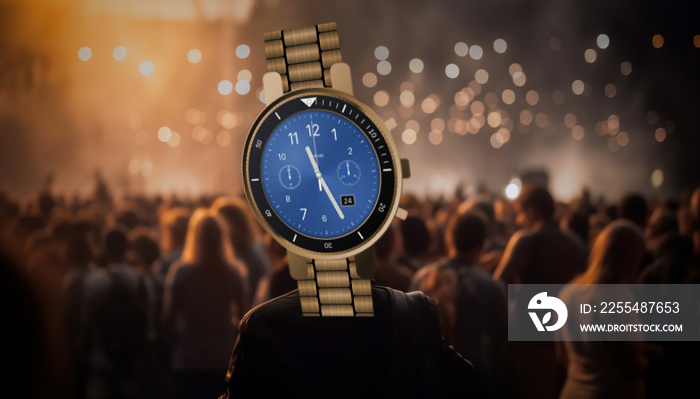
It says 11 h 26 min
